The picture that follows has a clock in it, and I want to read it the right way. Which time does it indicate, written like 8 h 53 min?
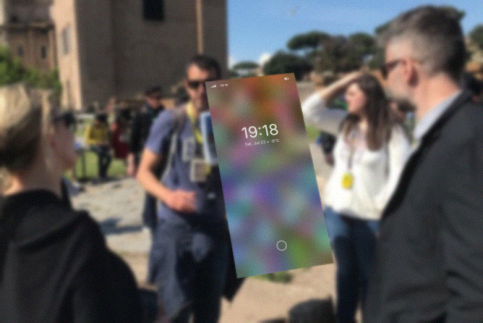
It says 19 h 18 min
